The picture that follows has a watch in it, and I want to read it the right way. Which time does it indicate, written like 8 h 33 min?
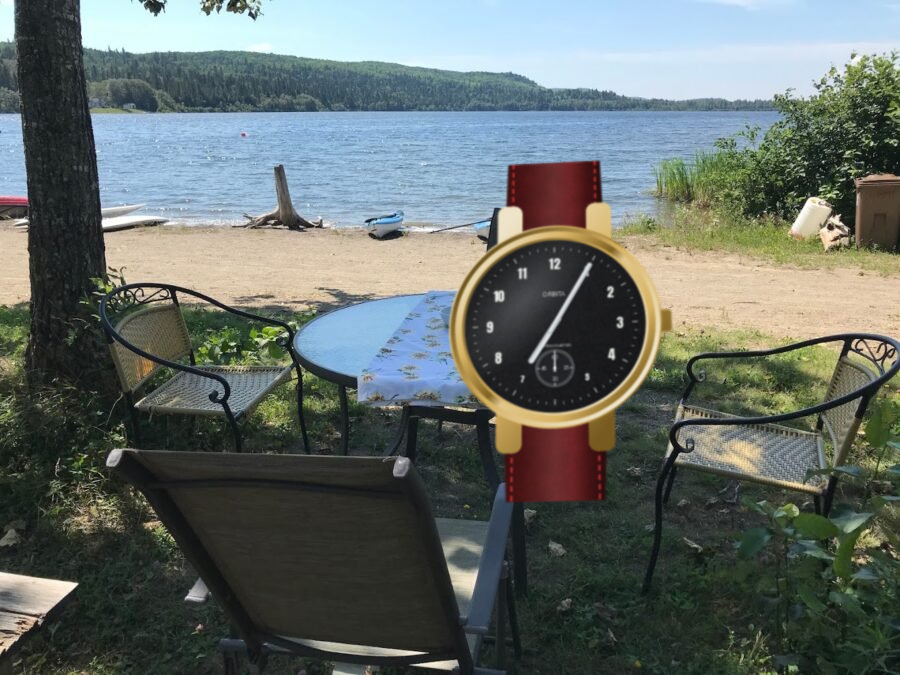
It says 7 h 05 min
